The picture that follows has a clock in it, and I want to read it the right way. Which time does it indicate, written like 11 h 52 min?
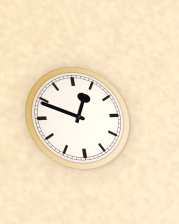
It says 12 h 49 min
